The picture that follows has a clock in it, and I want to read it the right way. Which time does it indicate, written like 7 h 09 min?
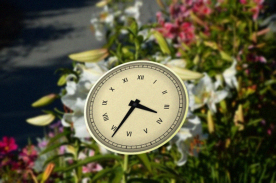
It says 3 h 34 min
